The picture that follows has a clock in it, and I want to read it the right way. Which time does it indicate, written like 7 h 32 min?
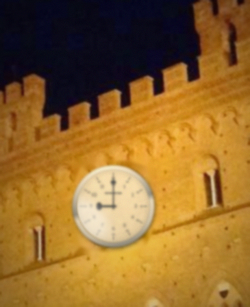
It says 9 h 00 min
